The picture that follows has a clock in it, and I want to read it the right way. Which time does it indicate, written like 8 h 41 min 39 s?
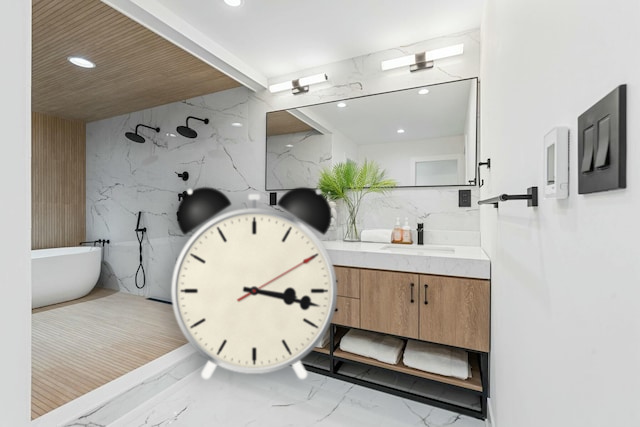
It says 3 h 17 min 10 s
